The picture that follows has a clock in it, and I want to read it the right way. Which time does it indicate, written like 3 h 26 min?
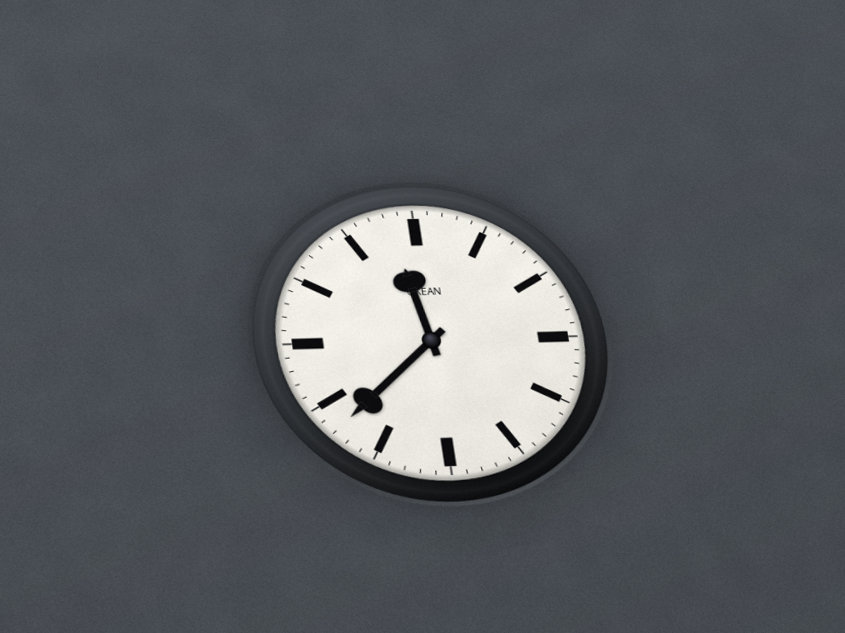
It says 11 h 38 min
